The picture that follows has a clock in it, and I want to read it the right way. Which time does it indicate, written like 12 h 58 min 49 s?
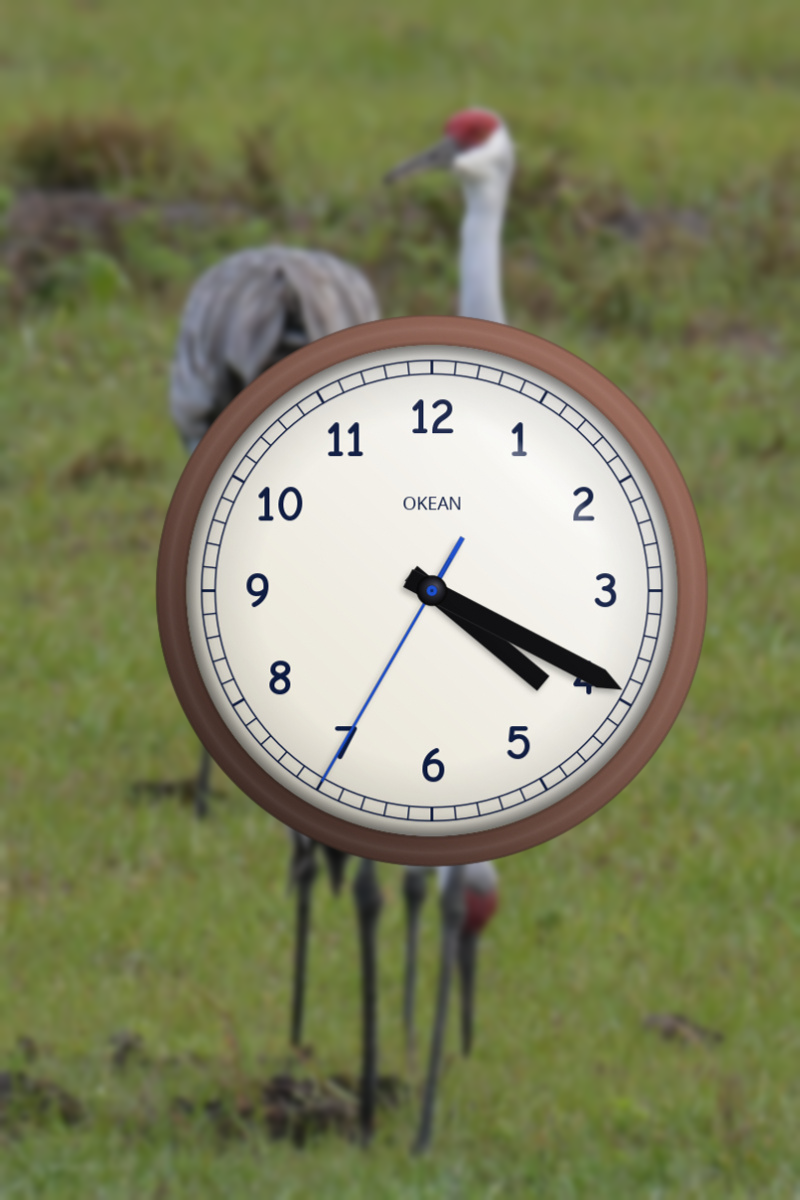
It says 4 h 19 min 35 s
